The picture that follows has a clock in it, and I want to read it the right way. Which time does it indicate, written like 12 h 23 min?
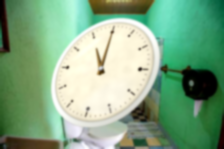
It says 11 h 00 min
